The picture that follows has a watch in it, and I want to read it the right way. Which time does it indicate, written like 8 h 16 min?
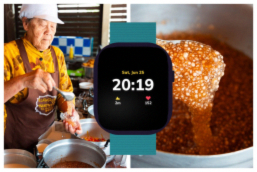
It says 20 h 19 min
